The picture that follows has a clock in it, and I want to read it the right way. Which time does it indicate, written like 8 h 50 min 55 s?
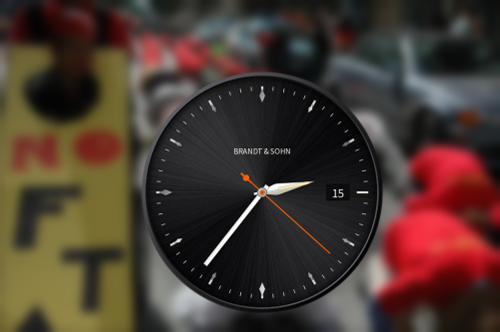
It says 2 h 36 min 22 s
